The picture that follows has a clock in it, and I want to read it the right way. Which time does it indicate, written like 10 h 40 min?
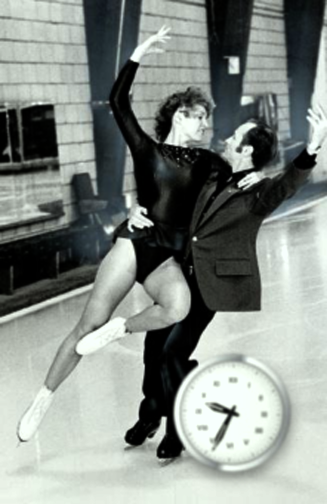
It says 9 h 34 min
